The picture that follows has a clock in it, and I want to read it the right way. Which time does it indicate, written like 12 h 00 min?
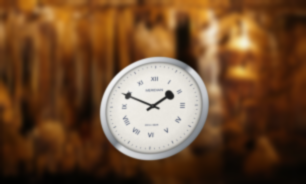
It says 1 h 49 min
